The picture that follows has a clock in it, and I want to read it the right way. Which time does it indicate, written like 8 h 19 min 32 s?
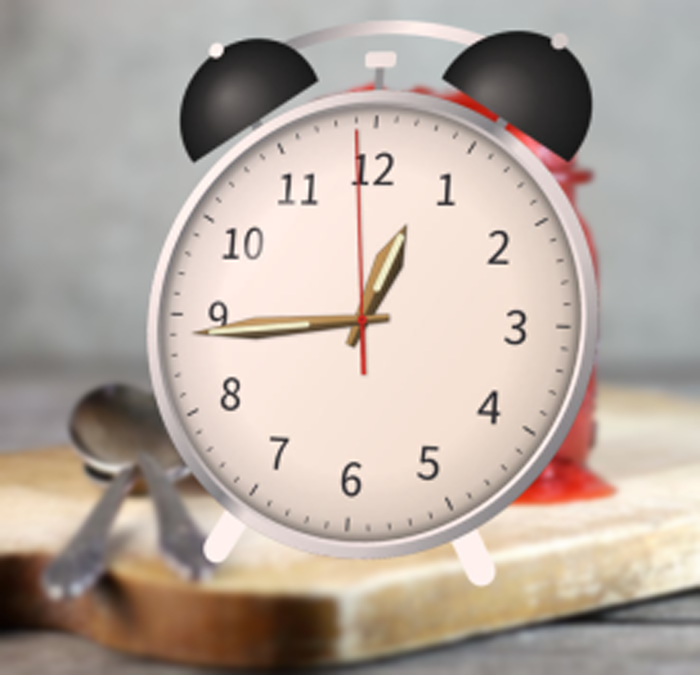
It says 12 h 43 min 59 s
